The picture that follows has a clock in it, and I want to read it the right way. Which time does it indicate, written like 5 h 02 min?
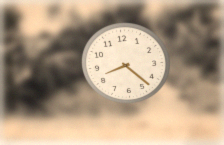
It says 8 h 23 min
